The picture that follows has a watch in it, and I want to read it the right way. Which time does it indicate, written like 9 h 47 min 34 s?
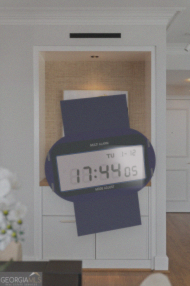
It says 17 h 44 min 05 s
